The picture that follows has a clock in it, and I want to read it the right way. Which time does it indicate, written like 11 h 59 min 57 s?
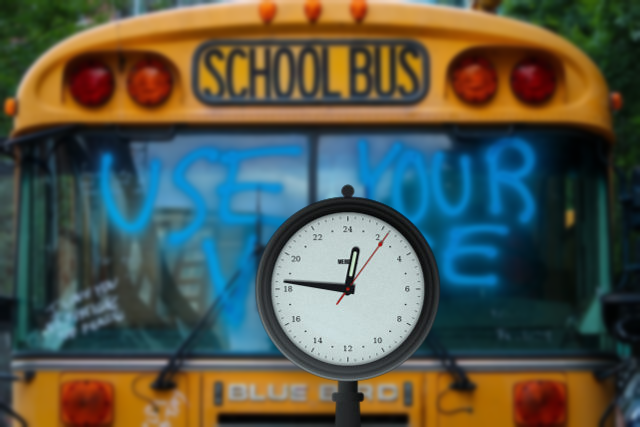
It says 0 h 46 min 06 s
